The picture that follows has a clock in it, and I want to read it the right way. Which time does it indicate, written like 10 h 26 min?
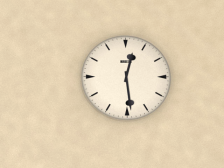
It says 12 h 29 min
